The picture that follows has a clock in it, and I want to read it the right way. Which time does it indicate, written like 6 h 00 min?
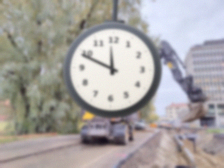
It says 11 h 49 min
